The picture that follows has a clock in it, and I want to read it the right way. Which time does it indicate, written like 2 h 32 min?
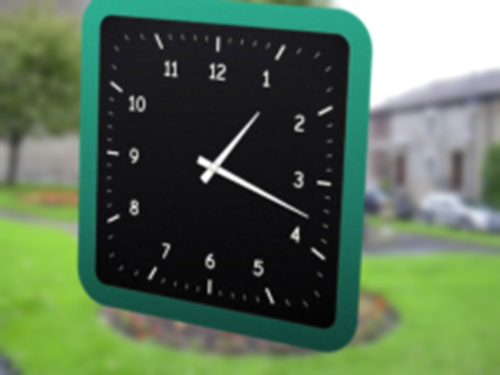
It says 1 h 18 min
